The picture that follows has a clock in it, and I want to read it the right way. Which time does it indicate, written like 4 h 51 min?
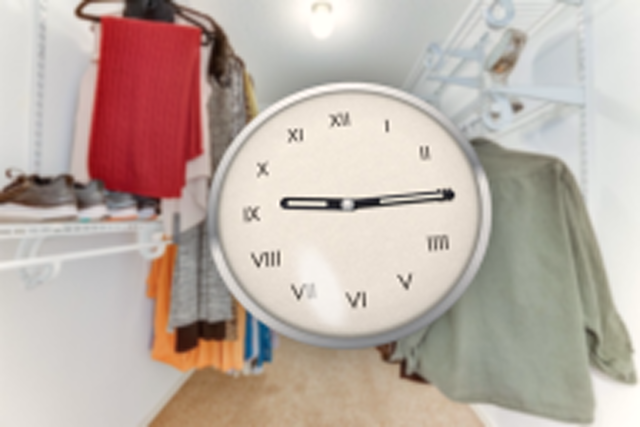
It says 9 h 15 min
